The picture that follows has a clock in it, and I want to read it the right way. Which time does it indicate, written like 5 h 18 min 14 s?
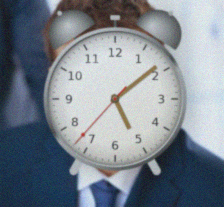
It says 5 h 08 min 37 s
